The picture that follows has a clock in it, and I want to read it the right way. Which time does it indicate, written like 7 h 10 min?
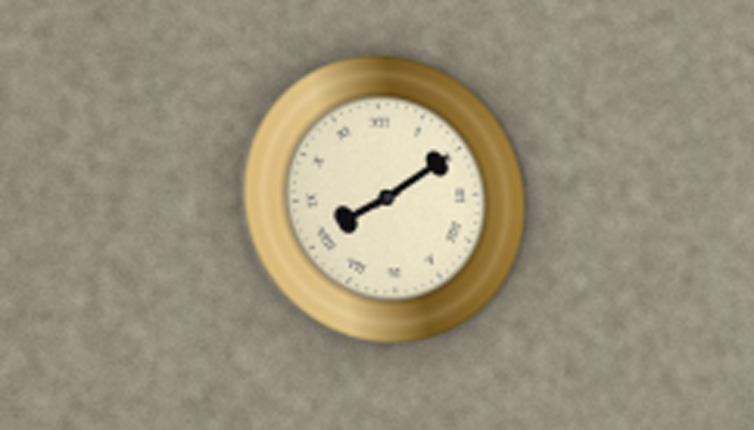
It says 8 h 10 min
